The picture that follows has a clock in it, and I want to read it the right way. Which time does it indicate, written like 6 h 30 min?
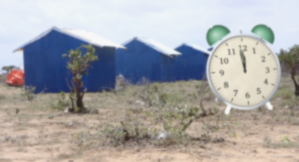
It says 11 h 59 min
